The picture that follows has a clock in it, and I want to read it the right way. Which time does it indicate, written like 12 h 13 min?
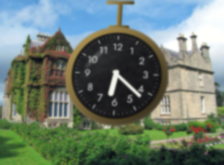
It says 6 h 22 min
